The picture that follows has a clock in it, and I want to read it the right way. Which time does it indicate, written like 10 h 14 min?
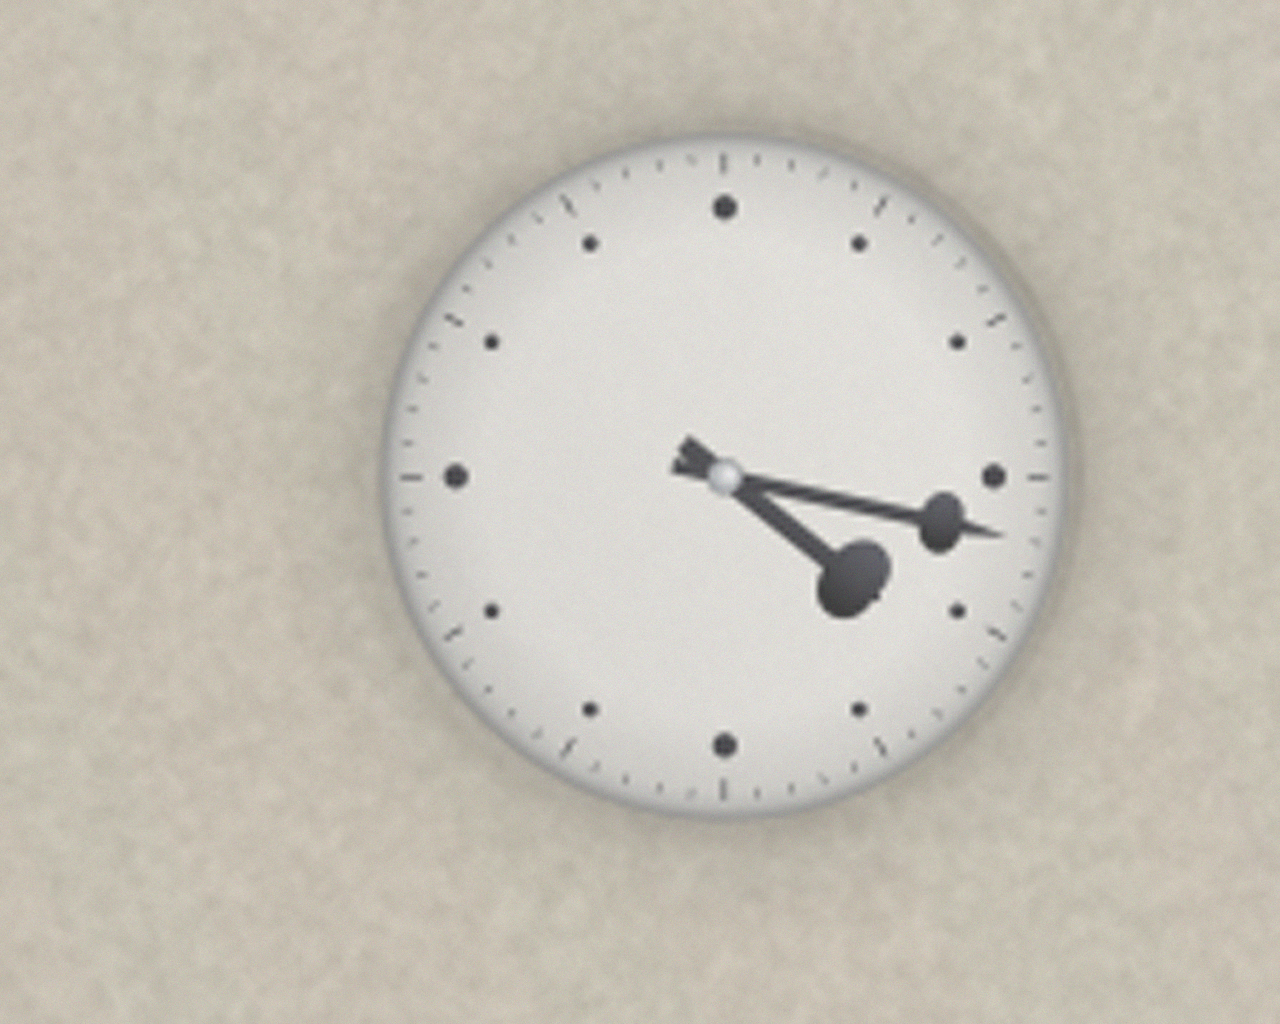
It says 4 h 17 min
